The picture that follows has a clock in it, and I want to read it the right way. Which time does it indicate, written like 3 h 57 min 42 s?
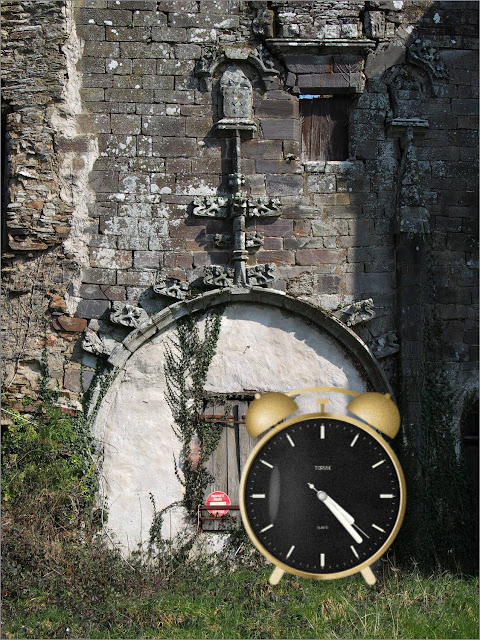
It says 4 h 23 min 22 s
